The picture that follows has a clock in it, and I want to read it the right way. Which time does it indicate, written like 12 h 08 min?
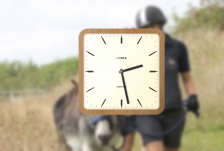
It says 2 h 28 min
